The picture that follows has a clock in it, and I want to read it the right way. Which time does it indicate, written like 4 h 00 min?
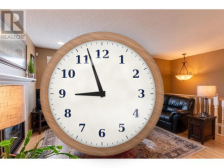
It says 8 h 57 min
